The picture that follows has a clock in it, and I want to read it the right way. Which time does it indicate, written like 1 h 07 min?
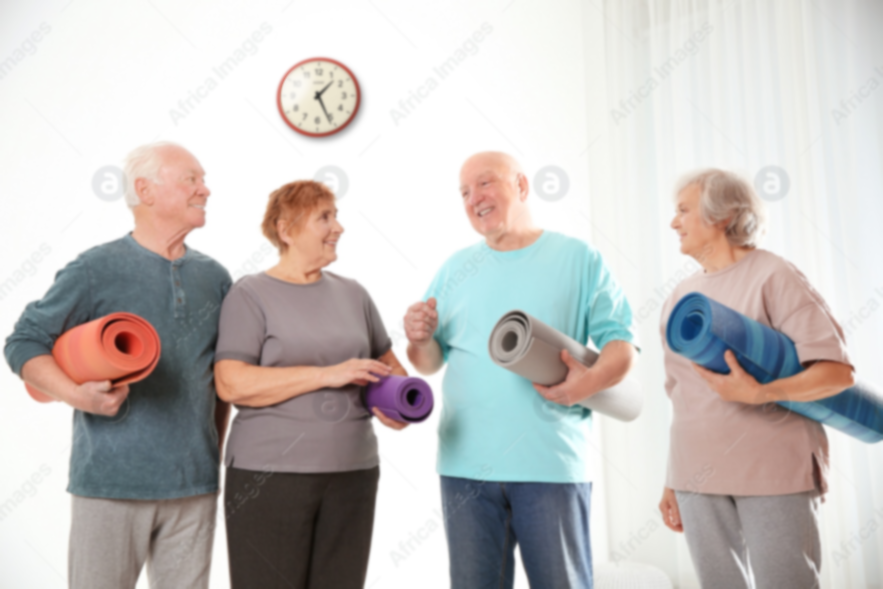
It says 1 h 26 min
